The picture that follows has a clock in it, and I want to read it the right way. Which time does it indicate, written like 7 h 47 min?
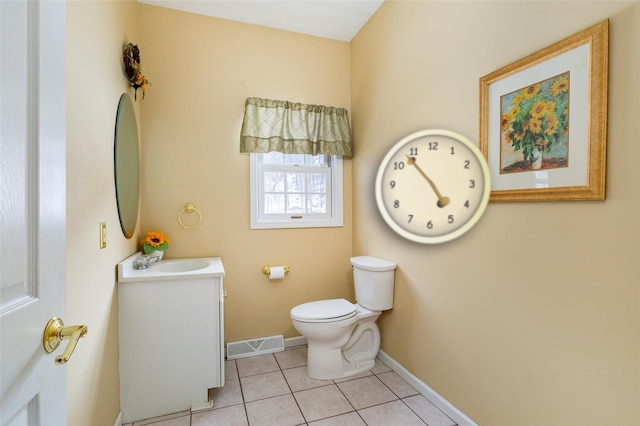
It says 4 h 53 min
